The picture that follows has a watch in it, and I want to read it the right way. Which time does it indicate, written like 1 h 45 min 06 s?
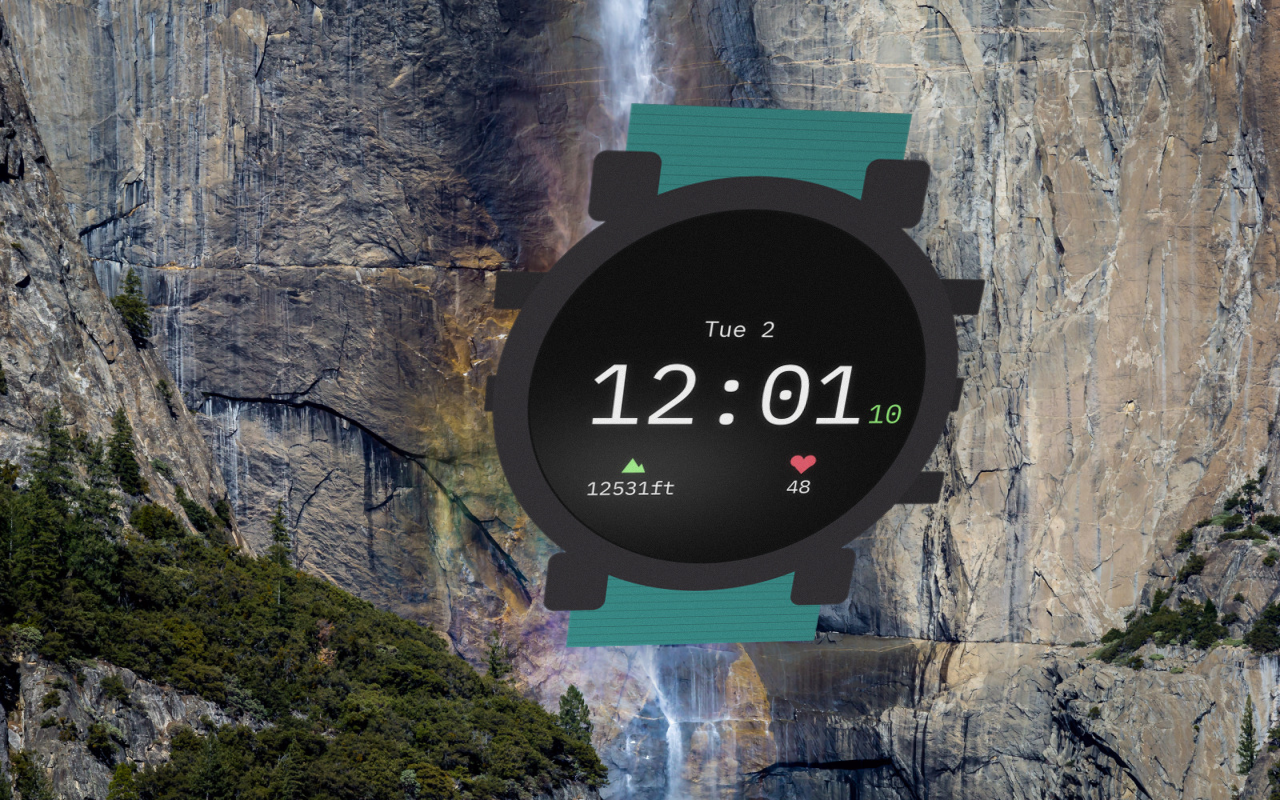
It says 12 h 01 min 10 s
